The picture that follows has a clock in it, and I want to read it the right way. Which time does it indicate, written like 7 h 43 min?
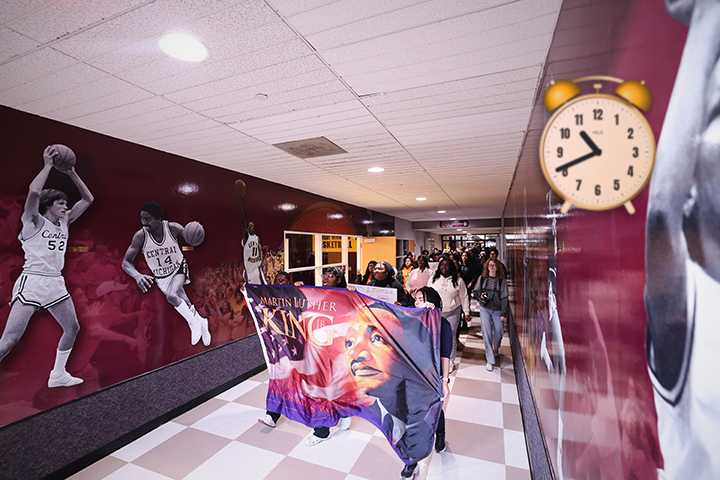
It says 10 h 41 min
